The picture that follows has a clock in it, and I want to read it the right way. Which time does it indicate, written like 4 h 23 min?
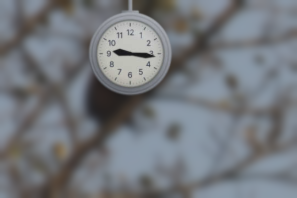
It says 9 h 16 min
